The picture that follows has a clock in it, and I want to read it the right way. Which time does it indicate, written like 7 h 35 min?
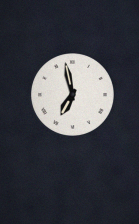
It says 6 h 58 min
